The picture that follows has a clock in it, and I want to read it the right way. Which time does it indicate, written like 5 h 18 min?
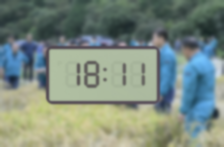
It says 18 h 11 min
